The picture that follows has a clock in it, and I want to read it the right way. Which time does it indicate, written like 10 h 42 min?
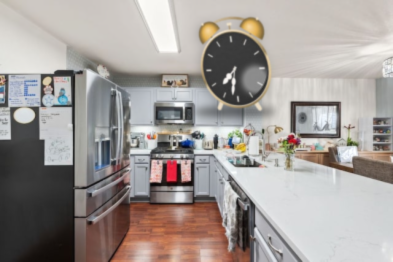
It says 7 h 32 min
